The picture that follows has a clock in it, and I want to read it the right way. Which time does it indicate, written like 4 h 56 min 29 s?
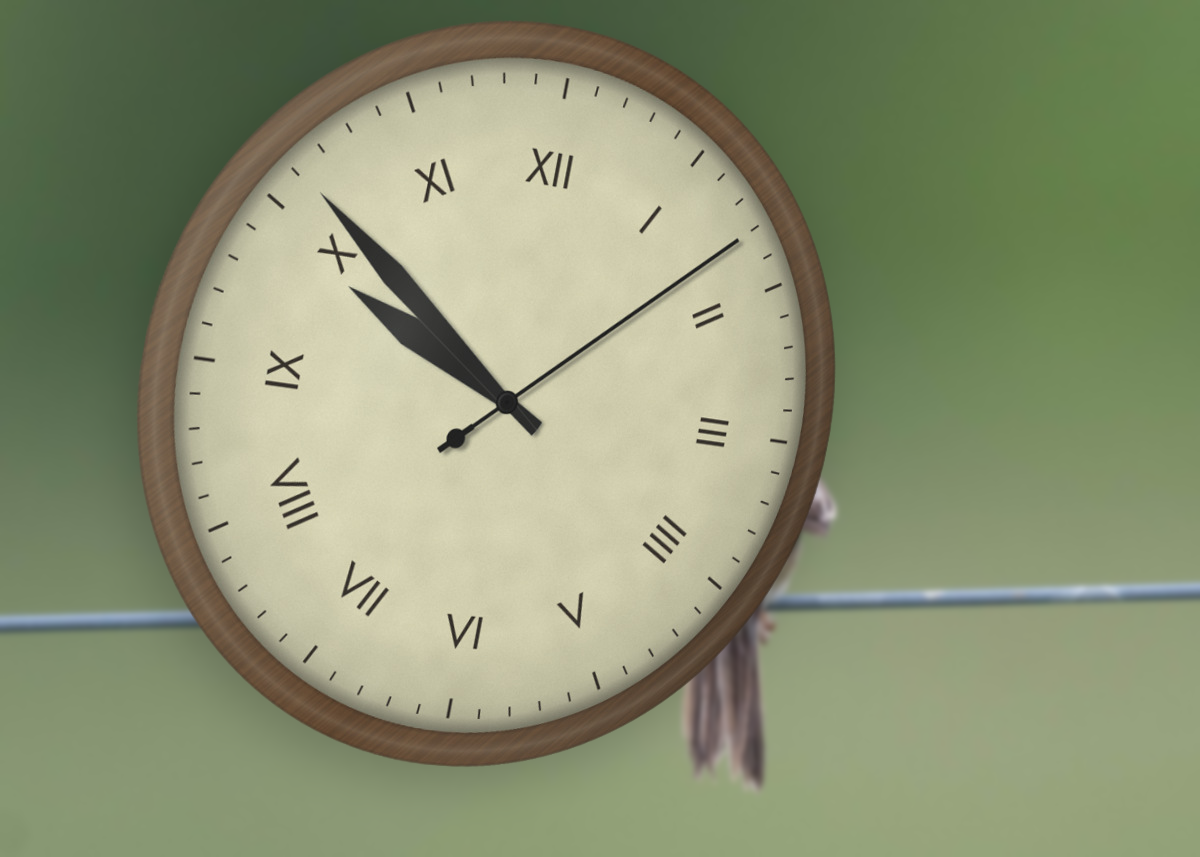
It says 9 h 51 min 08 s
